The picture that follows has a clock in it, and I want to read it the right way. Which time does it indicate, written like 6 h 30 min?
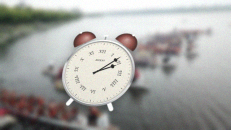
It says 2 h 08 min
